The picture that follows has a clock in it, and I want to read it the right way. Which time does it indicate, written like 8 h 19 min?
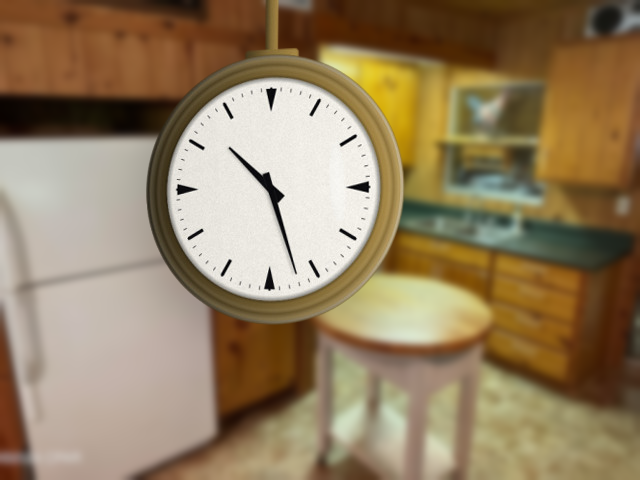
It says 10 h 27 min
